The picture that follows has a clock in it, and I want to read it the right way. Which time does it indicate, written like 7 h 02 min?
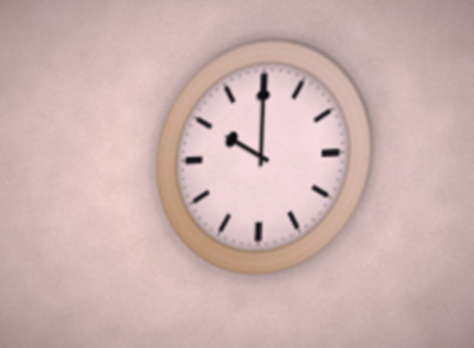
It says 10 h 00 min
